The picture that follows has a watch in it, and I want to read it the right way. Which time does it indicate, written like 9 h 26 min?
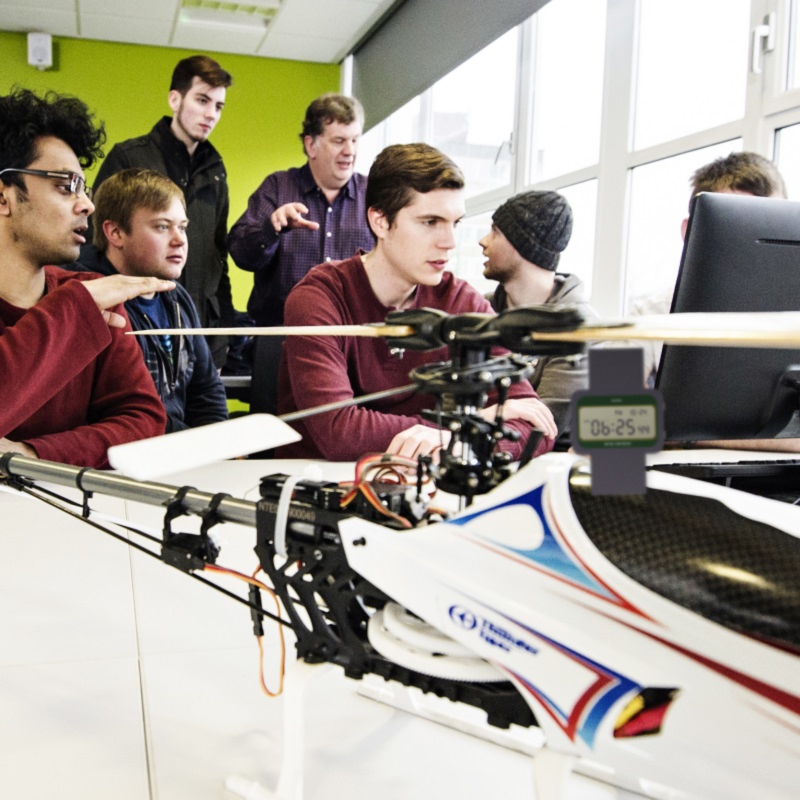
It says 6 h 25 min
